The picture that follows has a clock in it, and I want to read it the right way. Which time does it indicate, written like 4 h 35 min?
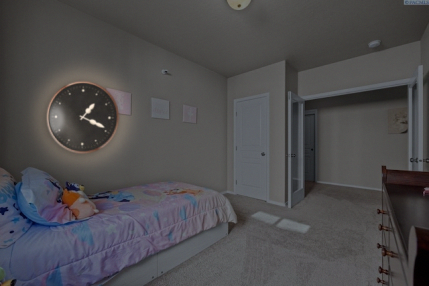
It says 1 h 19 min
